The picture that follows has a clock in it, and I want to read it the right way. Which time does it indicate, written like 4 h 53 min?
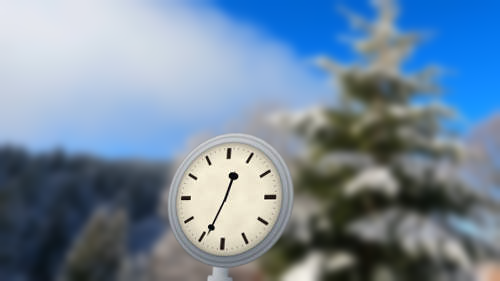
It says 12 h 34 min
